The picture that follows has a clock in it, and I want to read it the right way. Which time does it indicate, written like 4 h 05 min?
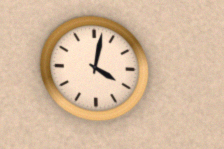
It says 4 h 02 min
